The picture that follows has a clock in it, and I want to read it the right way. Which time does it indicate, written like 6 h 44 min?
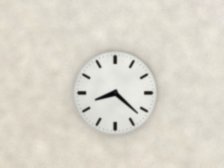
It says 8 h 22 min
